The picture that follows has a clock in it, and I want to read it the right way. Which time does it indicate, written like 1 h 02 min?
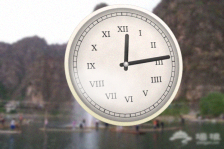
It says 12 h 14 min
